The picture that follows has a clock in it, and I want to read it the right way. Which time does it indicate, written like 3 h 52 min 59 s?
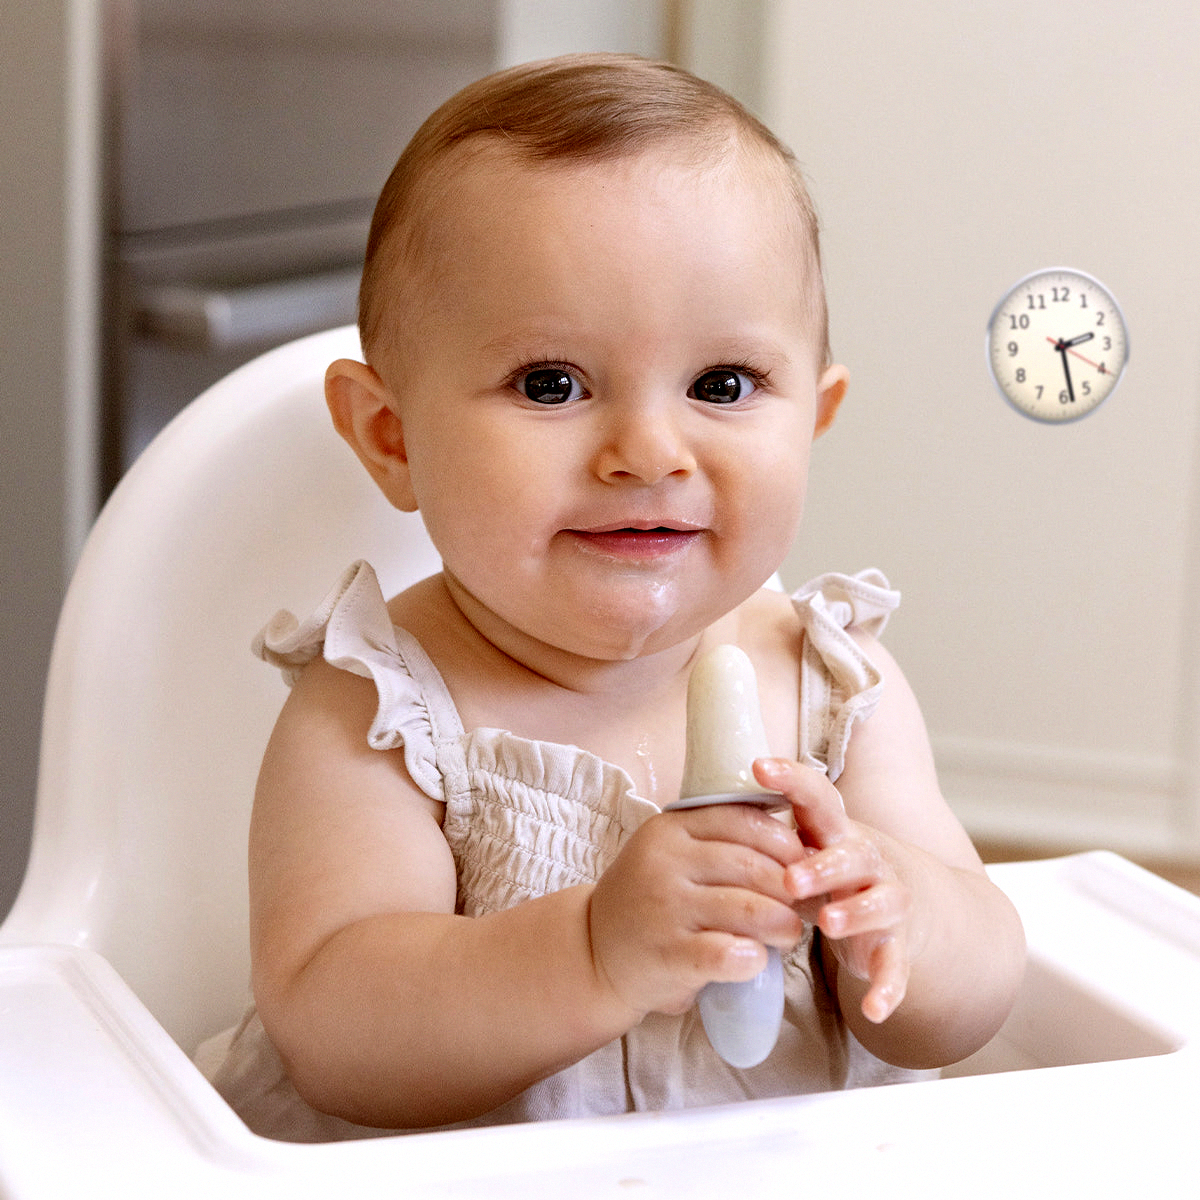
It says 2 h 28 min 20 s
